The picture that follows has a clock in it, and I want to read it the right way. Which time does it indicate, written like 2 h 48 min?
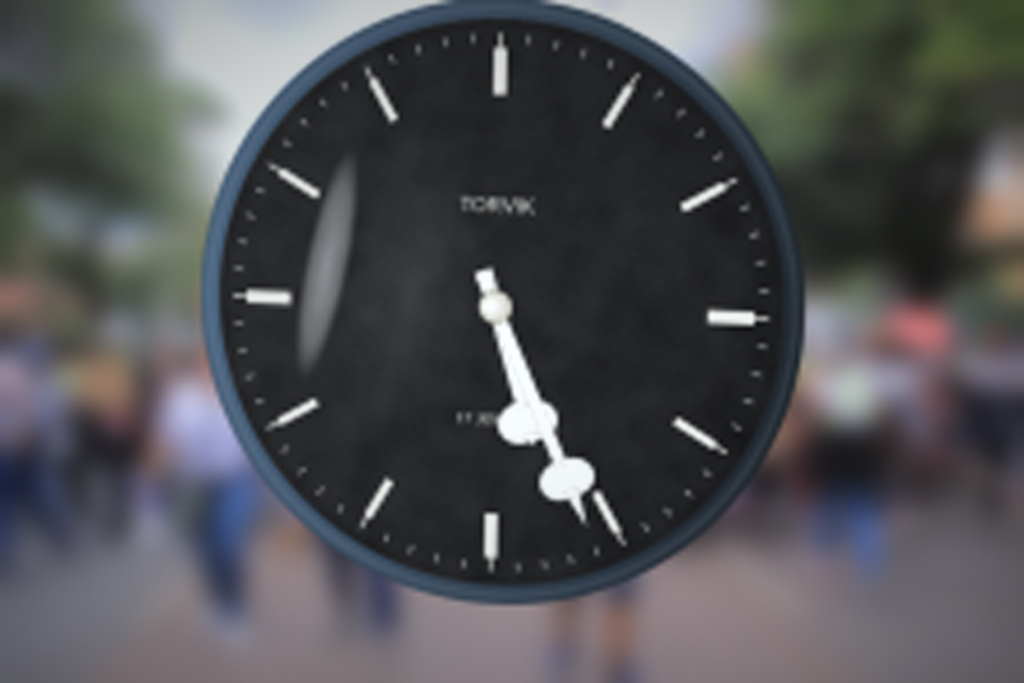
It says 5 h 26 min
